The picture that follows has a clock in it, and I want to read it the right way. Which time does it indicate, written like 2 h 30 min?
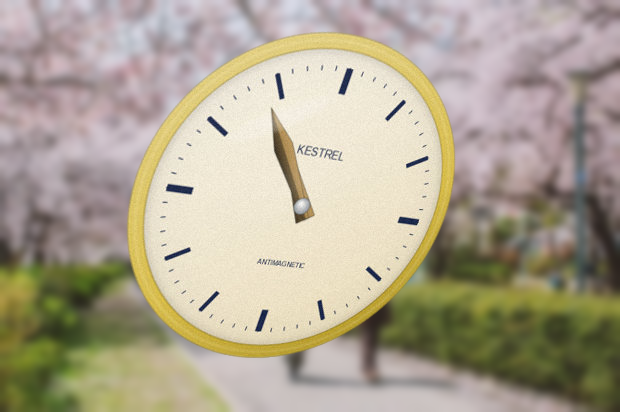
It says 10 h 54 min
